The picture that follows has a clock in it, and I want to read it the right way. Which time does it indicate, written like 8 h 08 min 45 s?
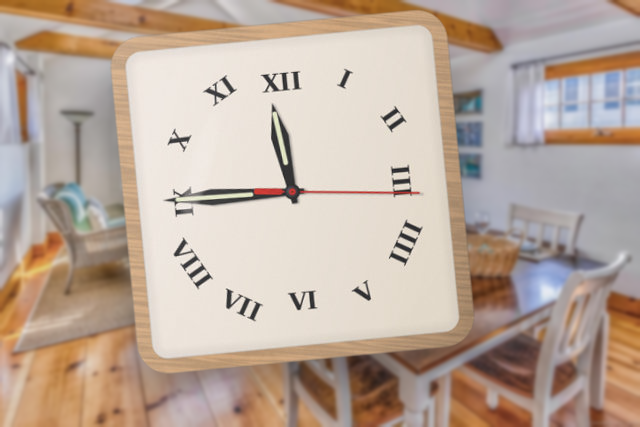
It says 11 h 45 min 16 s
